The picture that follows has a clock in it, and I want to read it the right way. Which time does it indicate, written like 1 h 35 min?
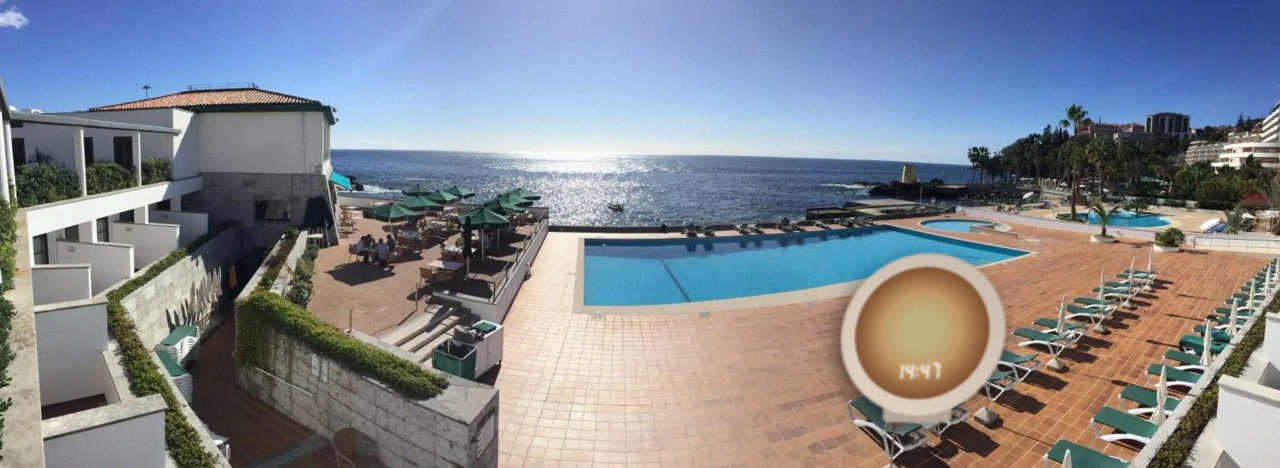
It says 14 h 47 min
